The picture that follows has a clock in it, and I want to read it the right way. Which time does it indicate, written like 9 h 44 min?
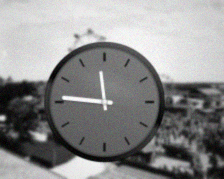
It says 11 h 46 min
